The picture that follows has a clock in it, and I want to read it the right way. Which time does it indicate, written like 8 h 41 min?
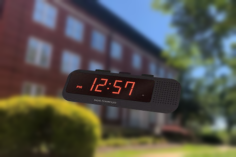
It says 12 h 57 min
